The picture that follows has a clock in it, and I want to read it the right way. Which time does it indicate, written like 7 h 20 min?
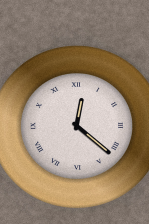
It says 12 h 22 min
